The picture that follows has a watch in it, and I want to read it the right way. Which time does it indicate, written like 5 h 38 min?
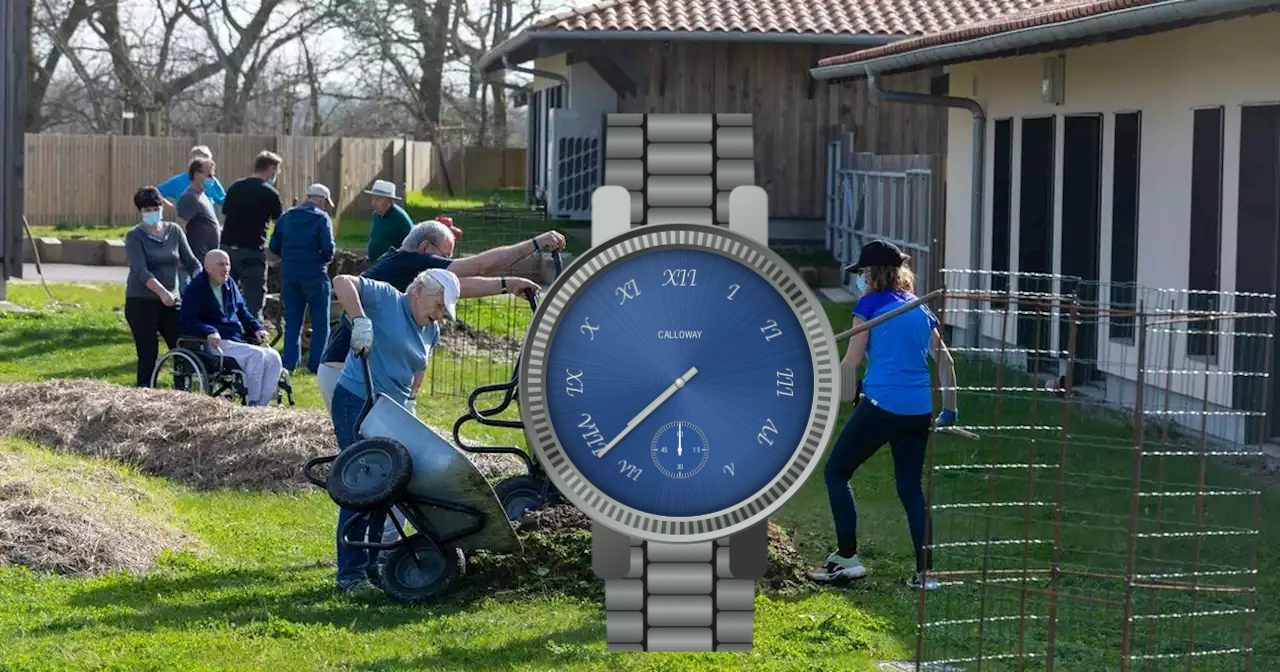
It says 7 h 38 min
